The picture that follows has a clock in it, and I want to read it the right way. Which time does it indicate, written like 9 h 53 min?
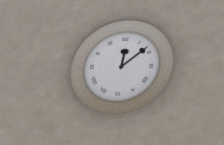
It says 12 h 08 min
